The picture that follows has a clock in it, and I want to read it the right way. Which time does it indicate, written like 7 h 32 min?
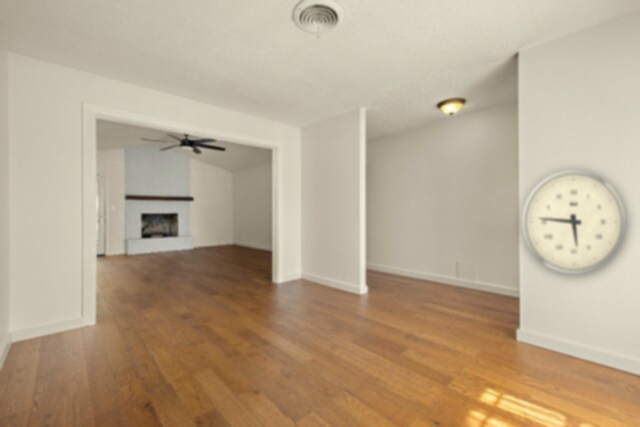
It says 5 h 46 min
